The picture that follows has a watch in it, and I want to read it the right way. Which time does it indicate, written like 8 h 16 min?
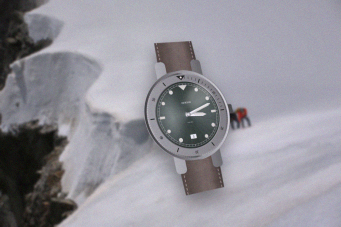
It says 3 h 12 min
